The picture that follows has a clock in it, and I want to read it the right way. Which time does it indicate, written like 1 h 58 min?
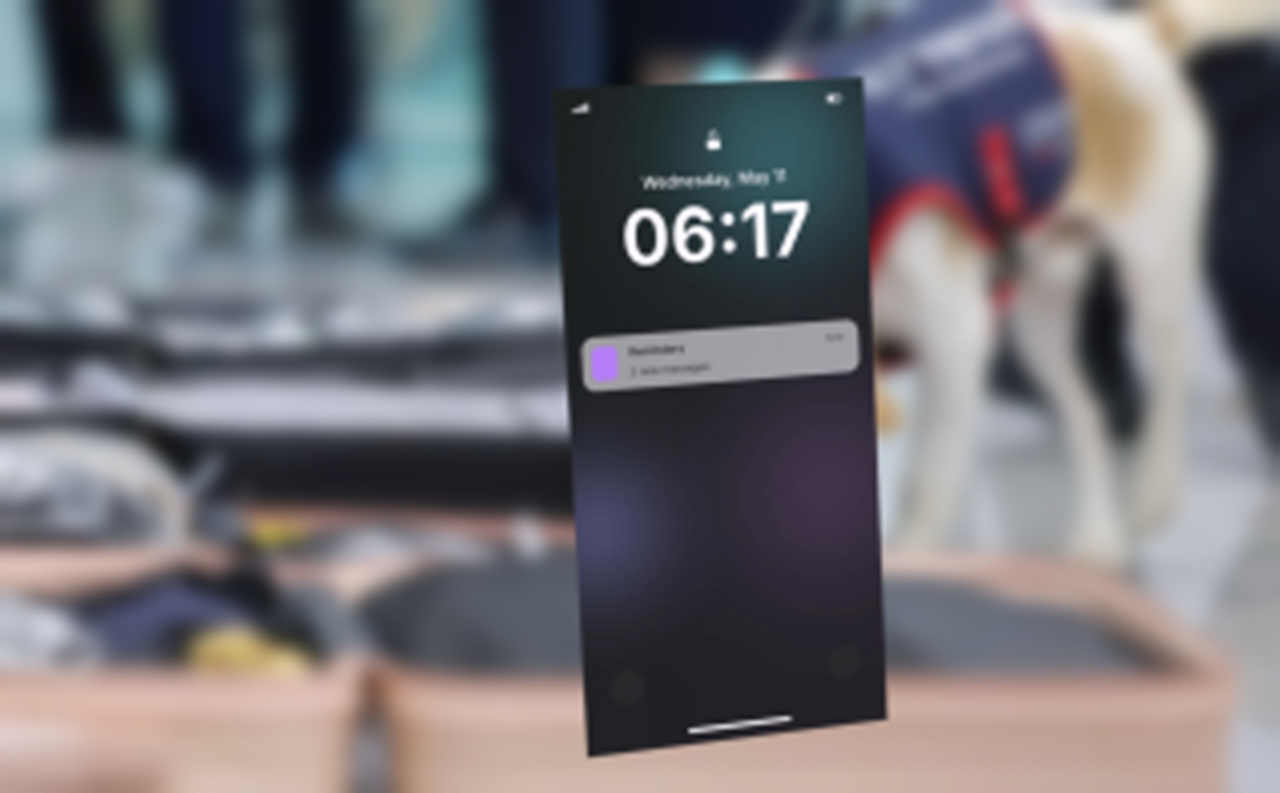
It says 6 h 17 min
